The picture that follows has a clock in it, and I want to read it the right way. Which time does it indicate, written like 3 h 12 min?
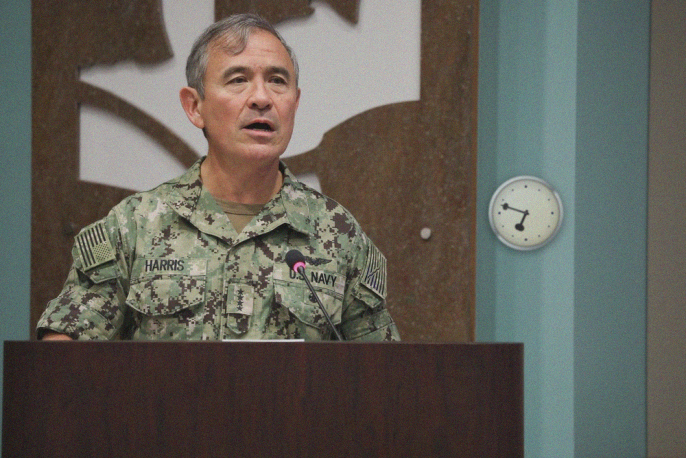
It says 6 h 48 min
